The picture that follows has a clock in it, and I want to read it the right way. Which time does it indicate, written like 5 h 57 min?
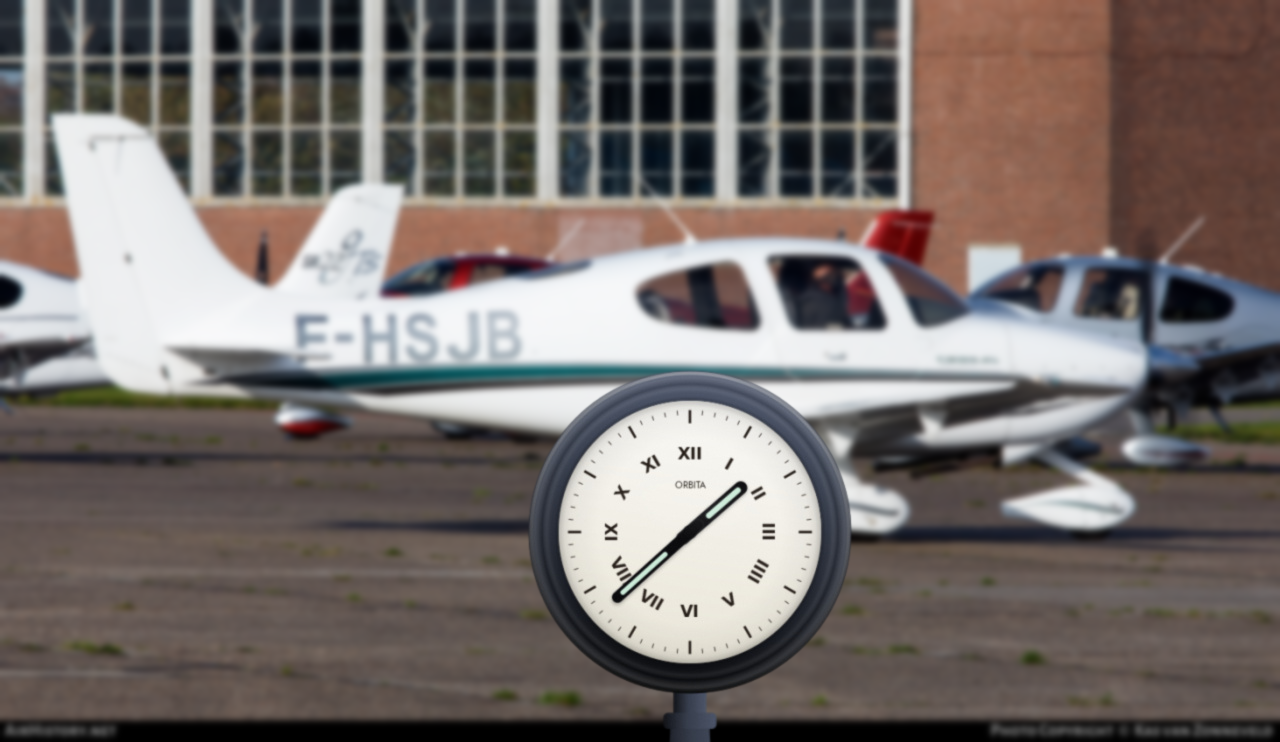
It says 1 h 38 min
